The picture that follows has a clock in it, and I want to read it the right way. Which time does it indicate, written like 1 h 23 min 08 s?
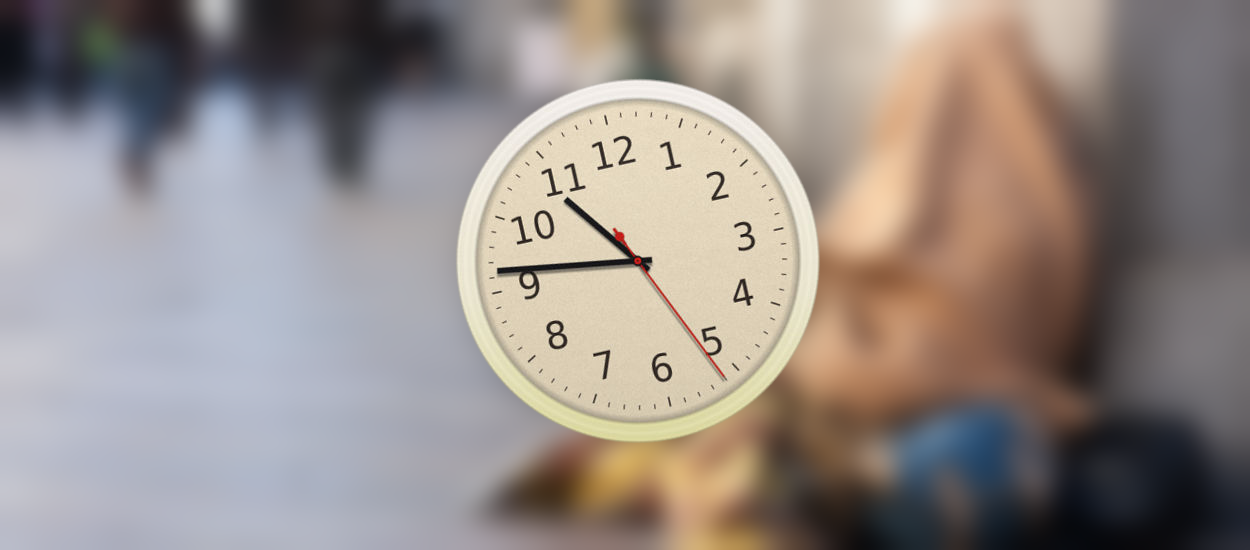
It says 10 h 46 min 26 s
